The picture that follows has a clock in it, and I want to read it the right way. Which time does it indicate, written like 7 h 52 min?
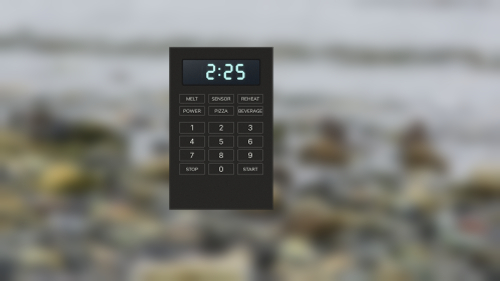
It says 2 h 25 min
